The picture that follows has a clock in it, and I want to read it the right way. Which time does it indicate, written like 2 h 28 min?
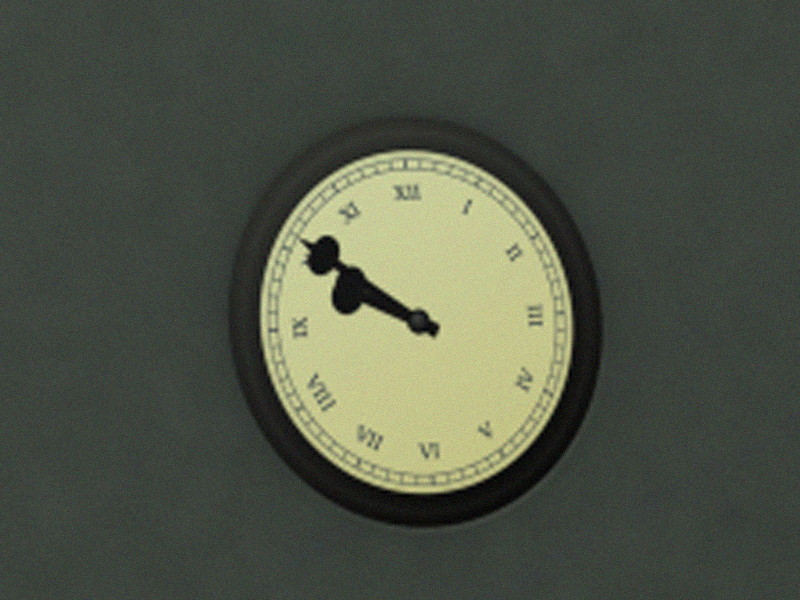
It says 9 h 51 min
